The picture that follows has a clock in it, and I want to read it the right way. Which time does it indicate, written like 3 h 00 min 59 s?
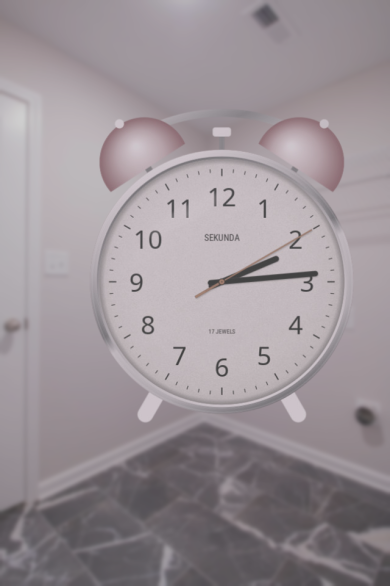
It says 2 h 14 min 10 s
